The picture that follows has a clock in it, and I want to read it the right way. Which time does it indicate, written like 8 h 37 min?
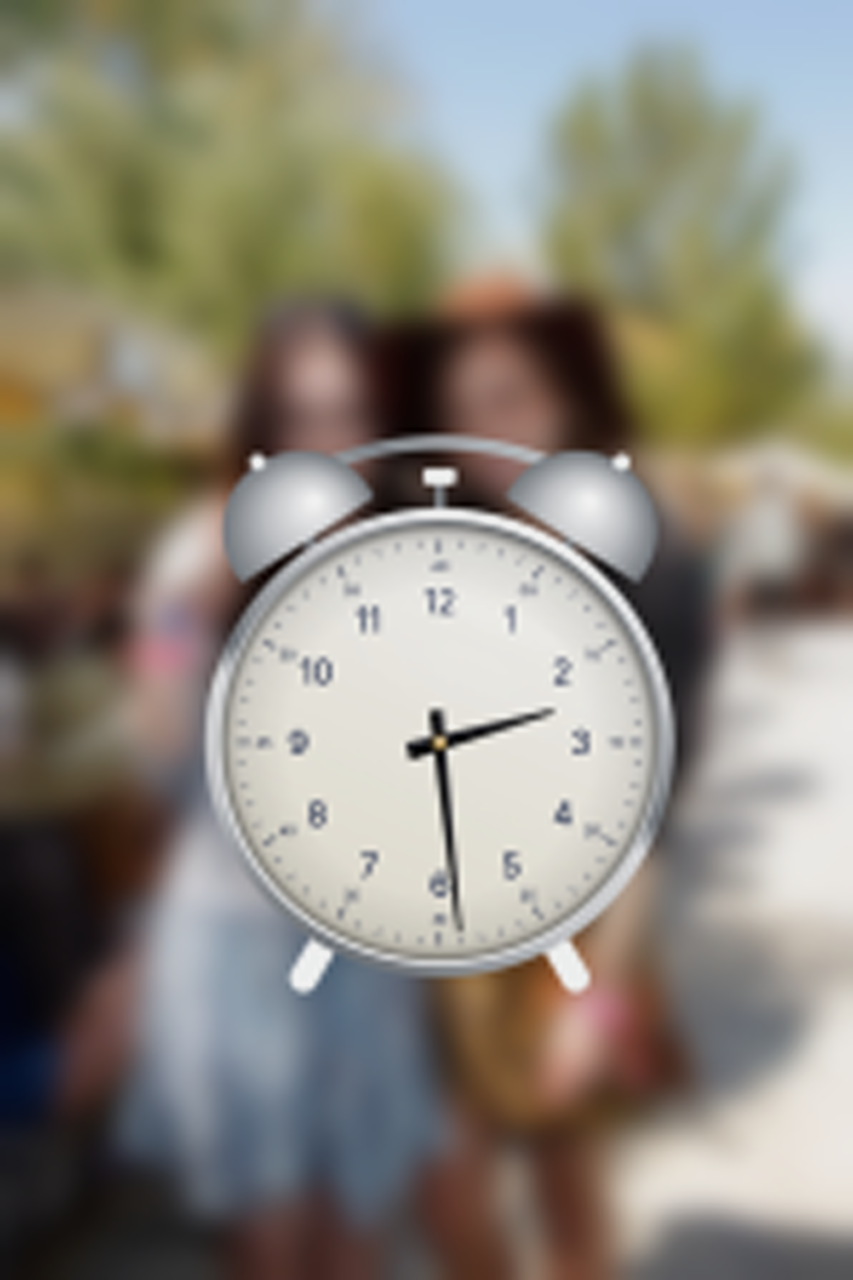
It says 2 h 29 min
